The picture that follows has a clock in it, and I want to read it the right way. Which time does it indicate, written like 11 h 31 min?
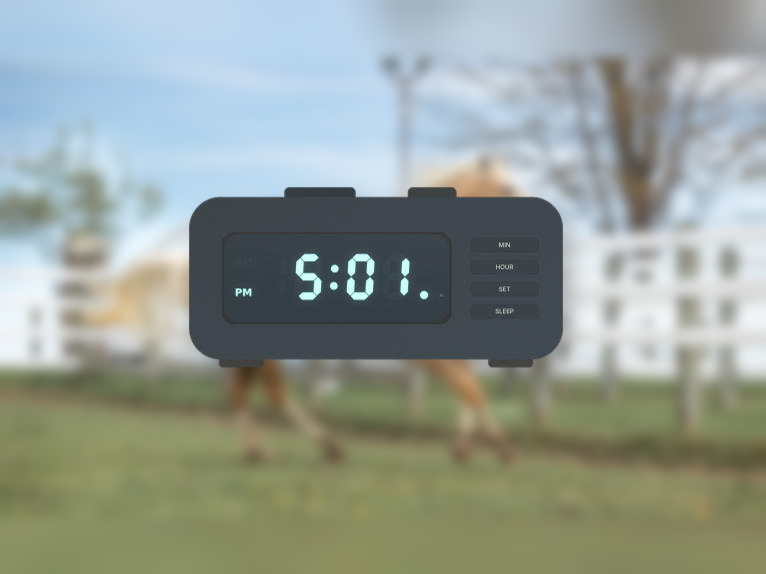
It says 5 h 01 min
